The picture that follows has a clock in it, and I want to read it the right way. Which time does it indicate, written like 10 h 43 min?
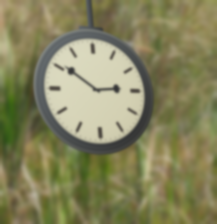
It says 2 h 51 min
